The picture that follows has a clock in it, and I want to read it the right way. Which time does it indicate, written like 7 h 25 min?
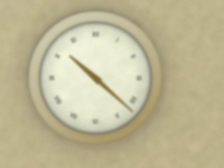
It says 10 h 22 min
